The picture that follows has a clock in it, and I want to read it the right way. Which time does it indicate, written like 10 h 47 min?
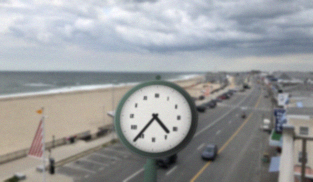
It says 4 h 36 min
